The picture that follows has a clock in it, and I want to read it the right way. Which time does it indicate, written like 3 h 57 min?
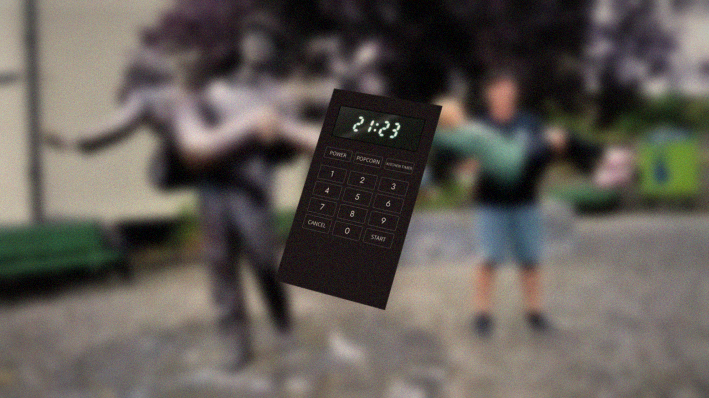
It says 21 h 23 min
